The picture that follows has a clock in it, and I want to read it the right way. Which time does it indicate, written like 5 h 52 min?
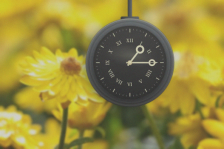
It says 1 h 15 min
